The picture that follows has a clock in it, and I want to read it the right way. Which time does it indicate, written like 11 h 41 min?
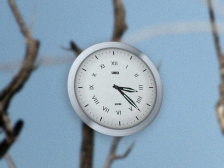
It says 3 h 23 min
